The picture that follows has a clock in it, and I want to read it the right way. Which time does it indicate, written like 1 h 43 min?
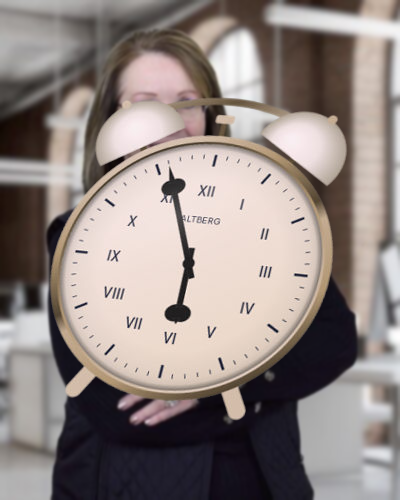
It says 5 h 56 min
